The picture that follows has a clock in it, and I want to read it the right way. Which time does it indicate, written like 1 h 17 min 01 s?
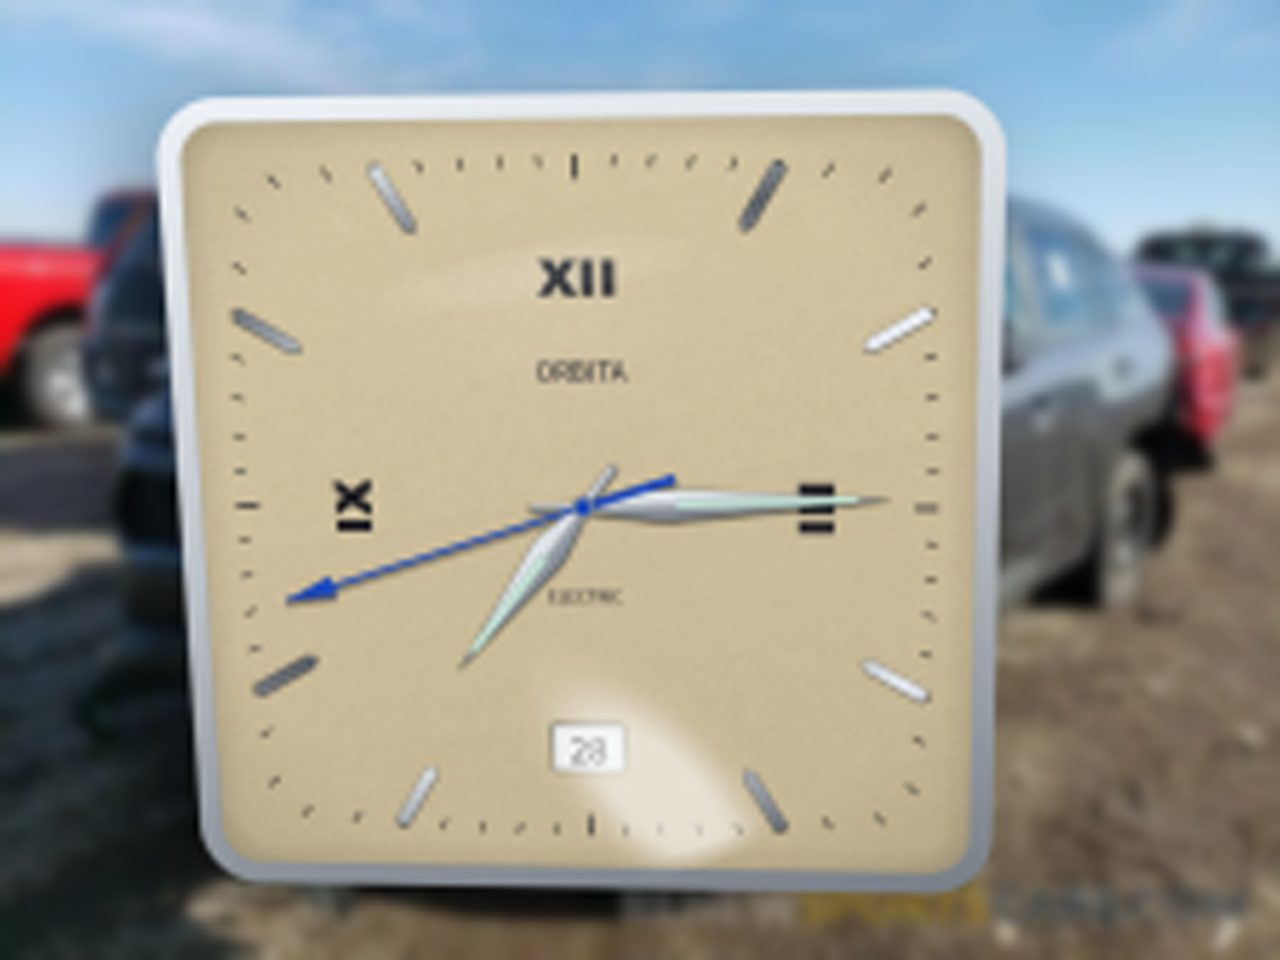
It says 7 h 14 min 42 s
